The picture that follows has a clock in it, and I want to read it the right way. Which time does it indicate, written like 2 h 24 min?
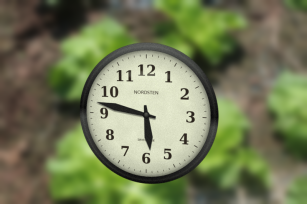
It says 5 h 47 min
